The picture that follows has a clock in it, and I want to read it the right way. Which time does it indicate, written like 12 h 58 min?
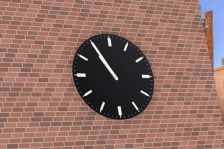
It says 10 h 55 min
